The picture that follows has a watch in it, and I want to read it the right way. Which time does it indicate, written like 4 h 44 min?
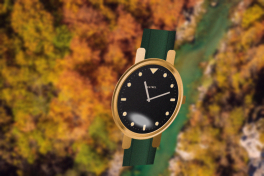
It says 11 h 12 min
